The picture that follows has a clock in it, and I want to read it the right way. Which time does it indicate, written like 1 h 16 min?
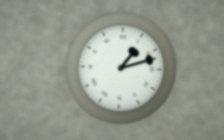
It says 1 h 12 min
